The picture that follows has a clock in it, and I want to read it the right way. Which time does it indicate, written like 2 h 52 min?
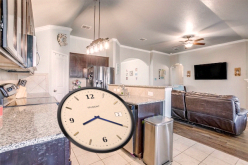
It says 8 h 20 min
